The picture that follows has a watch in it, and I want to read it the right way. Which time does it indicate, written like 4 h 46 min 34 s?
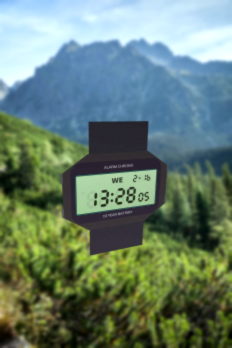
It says 13 h 28 min 05 s
